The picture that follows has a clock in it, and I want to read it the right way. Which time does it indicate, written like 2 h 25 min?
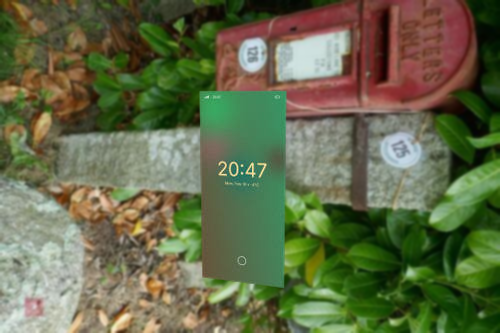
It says 20 h 47 min
